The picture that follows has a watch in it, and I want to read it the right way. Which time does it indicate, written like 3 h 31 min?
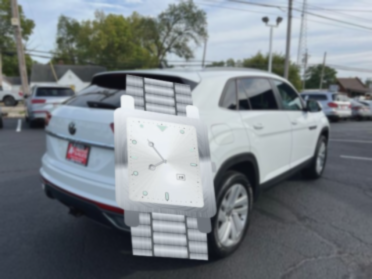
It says 7 h 54 min
